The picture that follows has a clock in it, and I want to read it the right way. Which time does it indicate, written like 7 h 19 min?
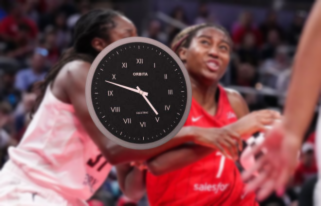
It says 4 h 48 min
